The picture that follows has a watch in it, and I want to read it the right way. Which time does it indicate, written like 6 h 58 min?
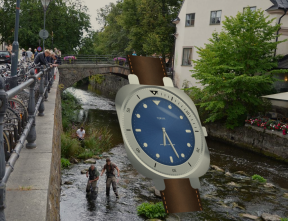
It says 6 h 27 min
